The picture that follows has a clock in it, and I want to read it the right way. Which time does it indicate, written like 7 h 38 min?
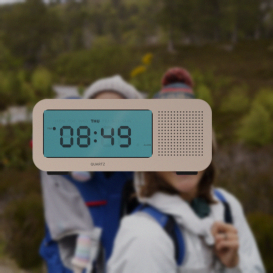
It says 8 h 49 min
